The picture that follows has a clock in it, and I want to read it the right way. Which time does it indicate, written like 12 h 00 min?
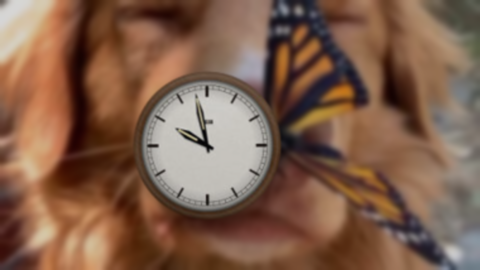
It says 9 h 58 min
